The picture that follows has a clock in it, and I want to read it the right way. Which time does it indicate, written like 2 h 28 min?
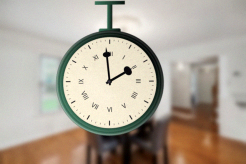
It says 1 h 59 min
